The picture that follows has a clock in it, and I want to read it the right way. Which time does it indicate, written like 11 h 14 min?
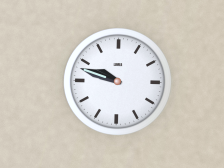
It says 9 h 48 min
